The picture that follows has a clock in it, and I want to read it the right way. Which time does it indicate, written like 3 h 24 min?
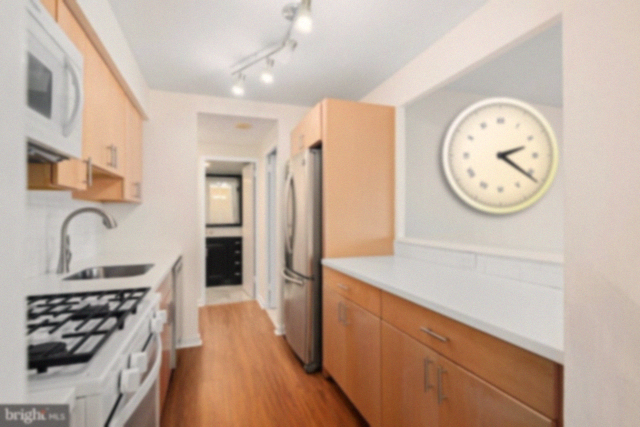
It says 2 h 21 min
